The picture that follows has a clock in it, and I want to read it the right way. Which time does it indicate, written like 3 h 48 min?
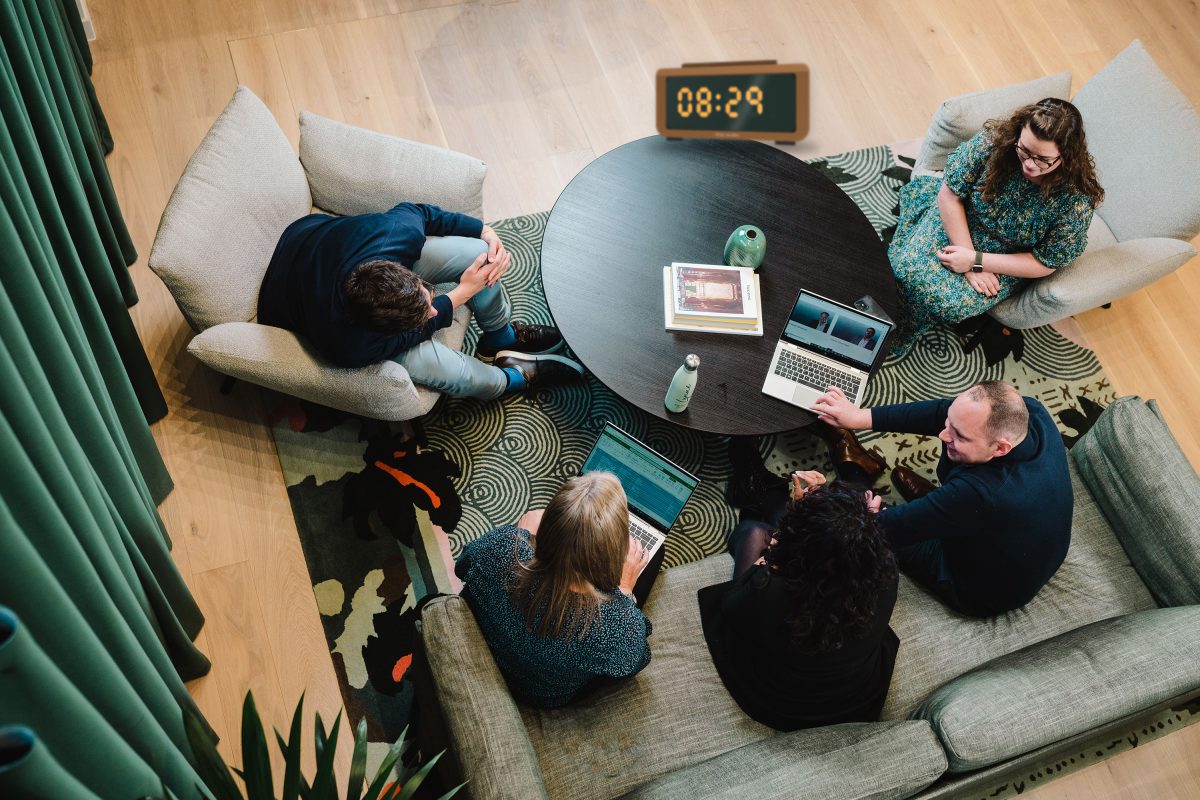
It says 8 h 29 min
